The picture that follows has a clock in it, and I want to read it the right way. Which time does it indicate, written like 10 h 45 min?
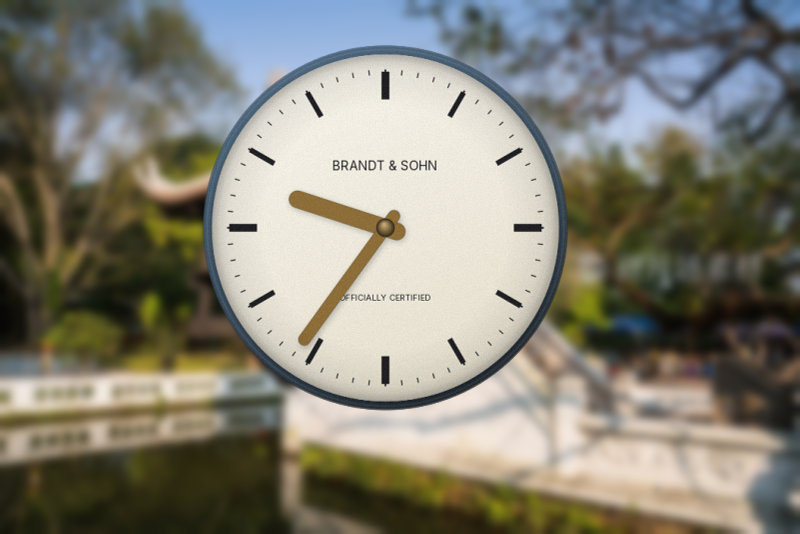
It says 9 h 36 min
